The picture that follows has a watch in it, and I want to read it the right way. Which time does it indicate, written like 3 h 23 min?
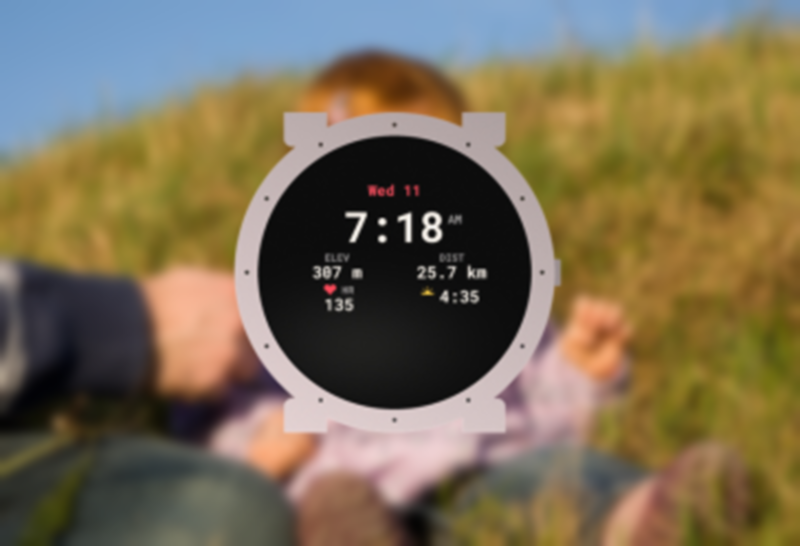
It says 7 h 18 min
